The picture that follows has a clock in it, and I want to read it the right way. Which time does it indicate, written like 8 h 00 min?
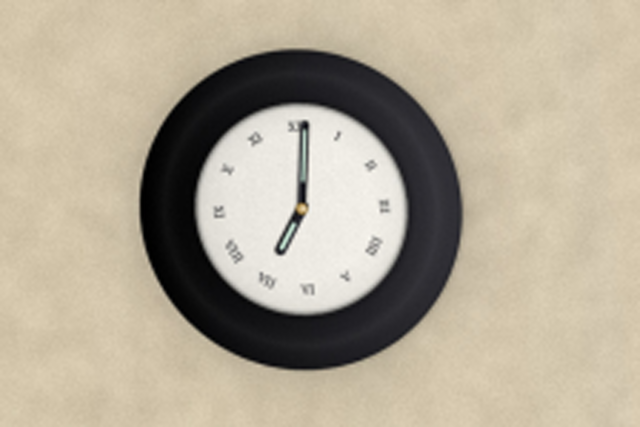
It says 7 h 01 min
